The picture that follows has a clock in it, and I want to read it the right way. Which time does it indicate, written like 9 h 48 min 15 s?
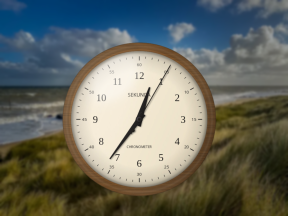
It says 12 h 36 min 05 s
